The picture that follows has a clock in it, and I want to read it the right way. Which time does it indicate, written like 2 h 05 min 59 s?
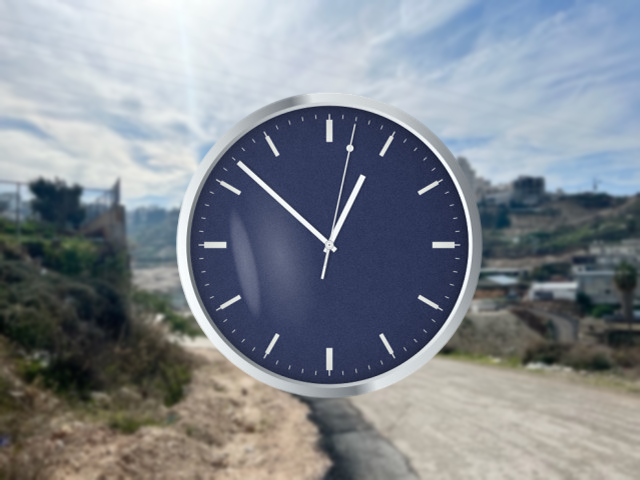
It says 12 h 52 min 02 s
